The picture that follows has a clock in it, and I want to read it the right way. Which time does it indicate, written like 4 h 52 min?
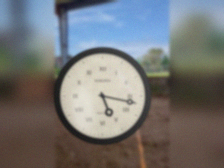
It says 5 h 17 min
